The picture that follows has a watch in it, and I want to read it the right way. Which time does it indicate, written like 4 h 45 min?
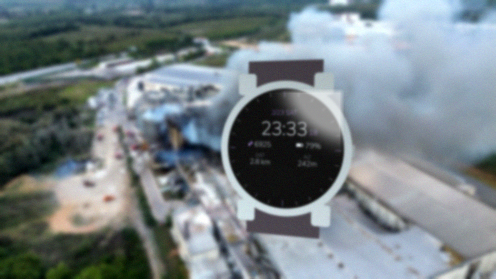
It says 23 h 33 min
